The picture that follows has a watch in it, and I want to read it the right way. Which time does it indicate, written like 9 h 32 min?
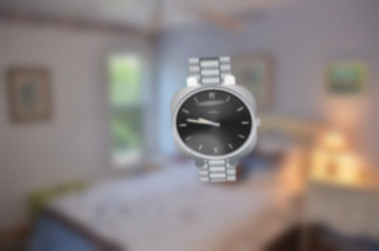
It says 9 h 47 min
